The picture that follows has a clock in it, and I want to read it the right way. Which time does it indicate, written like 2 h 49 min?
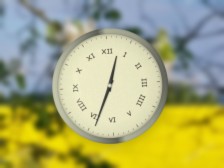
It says 12 h 34 min
